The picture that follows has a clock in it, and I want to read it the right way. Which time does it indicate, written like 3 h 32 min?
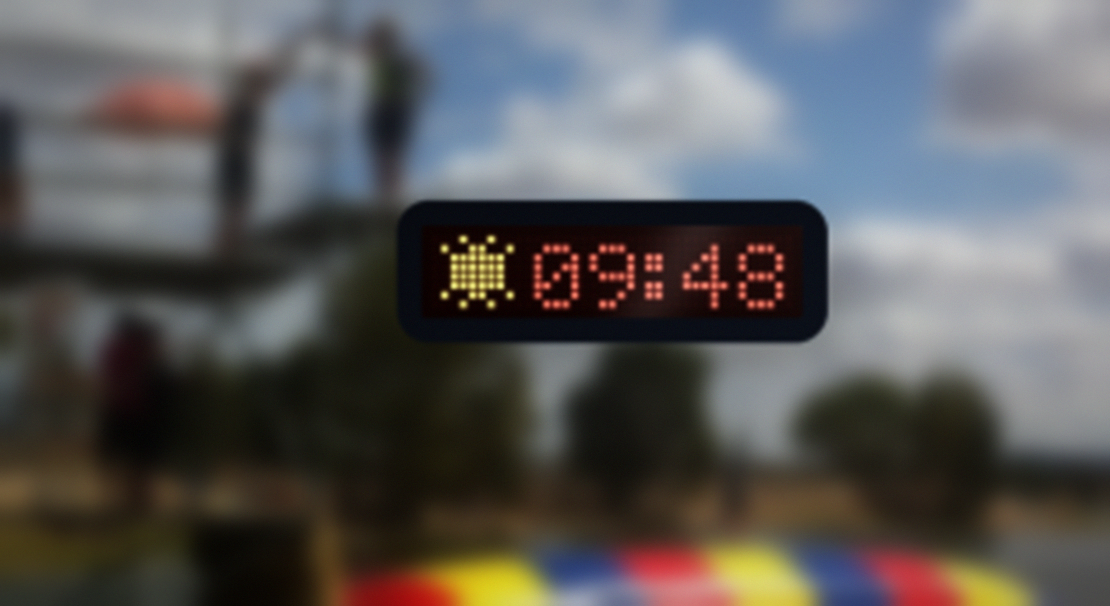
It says 9 h 48 min
